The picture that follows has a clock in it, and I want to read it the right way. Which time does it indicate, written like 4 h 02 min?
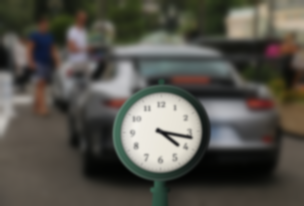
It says 4 h 17 min
